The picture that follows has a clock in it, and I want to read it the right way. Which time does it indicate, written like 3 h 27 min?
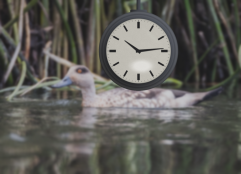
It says 10 h 14 min
